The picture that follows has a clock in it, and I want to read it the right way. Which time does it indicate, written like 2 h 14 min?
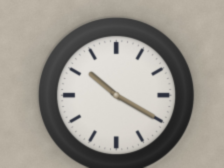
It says 10 h 20 min
